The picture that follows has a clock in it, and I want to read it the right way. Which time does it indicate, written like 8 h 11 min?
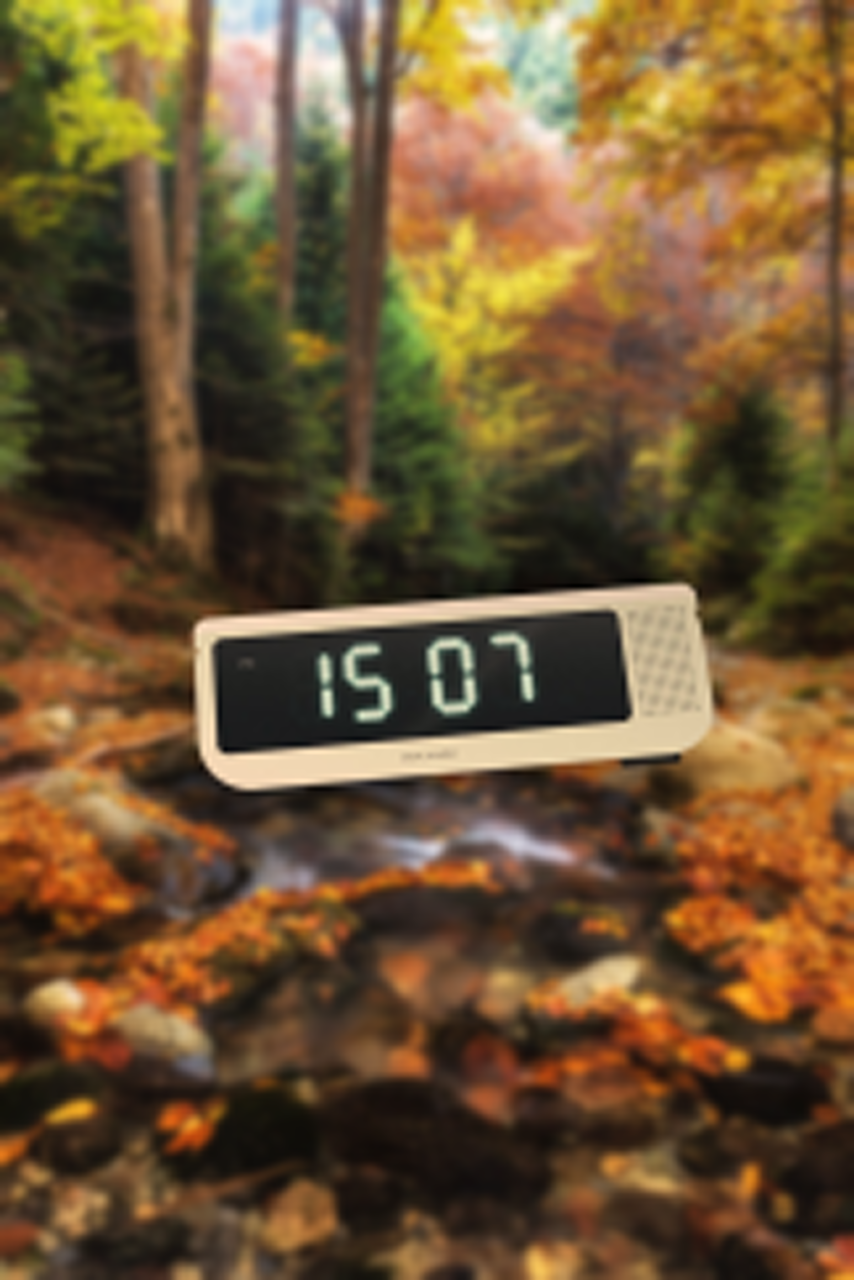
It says 15 h 07 min
